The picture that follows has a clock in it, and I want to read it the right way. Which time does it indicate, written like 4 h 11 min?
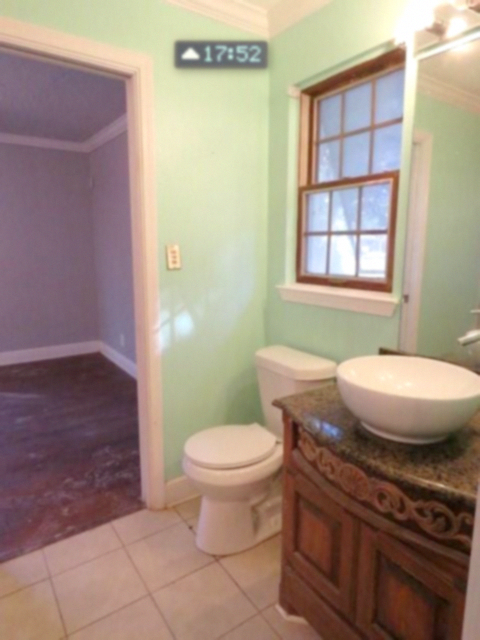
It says 17 h 52 min
